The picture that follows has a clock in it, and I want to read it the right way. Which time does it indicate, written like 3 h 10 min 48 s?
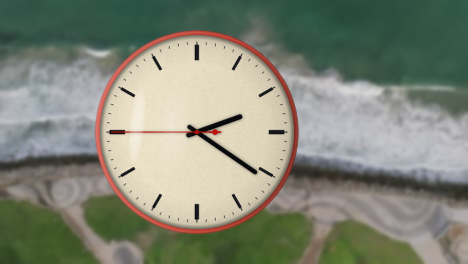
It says 2 h 20 min 45 s
